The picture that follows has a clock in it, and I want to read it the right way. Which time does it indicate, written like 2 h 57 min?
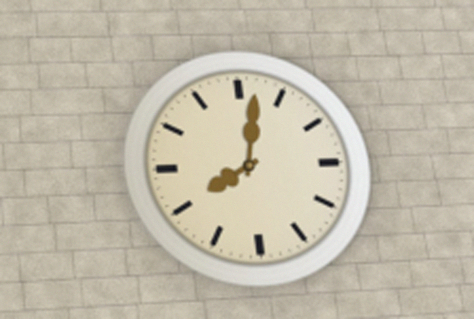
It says 8 h 02 min
